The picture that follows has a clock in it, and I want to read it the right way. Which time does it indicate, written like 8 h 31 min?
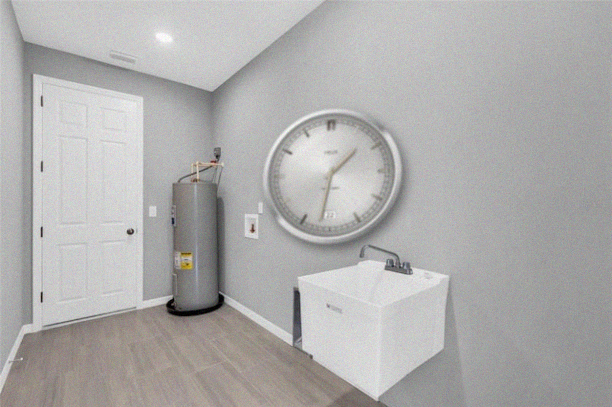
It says 1 h 32 min
